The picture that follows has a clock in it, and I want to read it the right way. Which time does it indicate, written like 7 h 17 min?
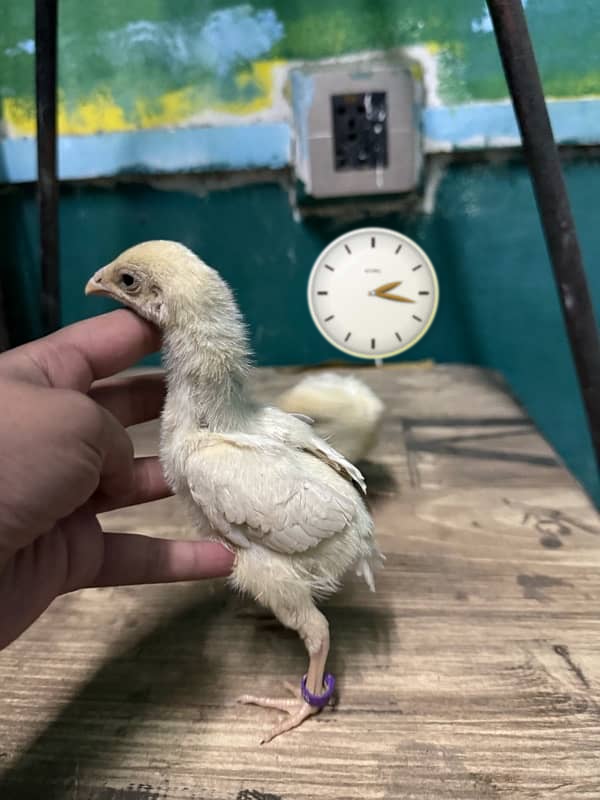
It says 2 h 17 min
